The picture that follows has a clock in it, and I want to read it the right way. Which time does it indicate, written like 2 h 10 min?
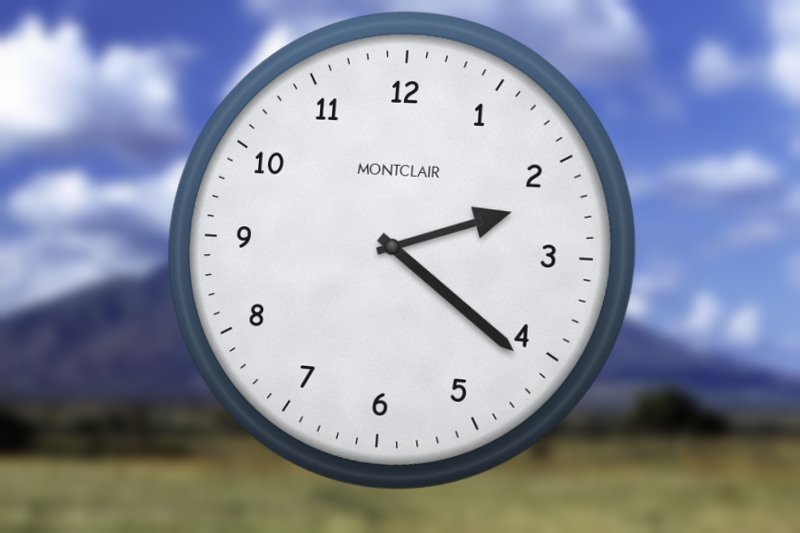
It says 2 h 21 min
